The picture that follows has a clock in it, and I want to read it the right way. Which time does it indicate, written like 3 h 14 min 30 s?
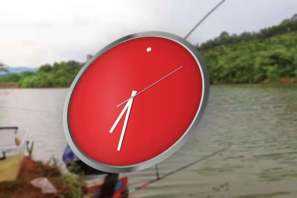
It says 6 h 29 min 08 s
